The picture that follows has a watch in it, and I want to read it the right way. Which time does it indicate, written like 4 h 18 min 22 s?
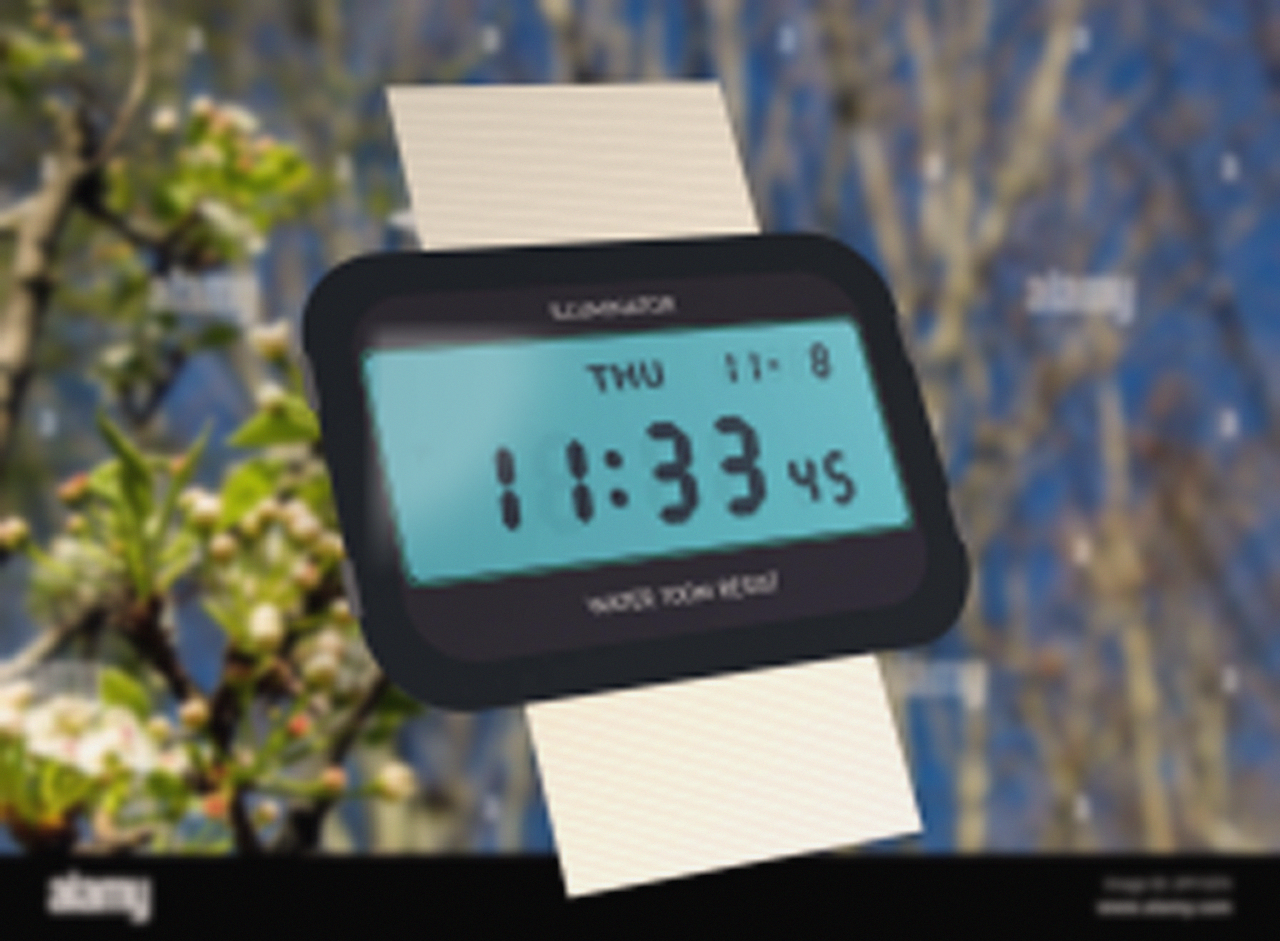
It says 11 h 33 min 45 s
